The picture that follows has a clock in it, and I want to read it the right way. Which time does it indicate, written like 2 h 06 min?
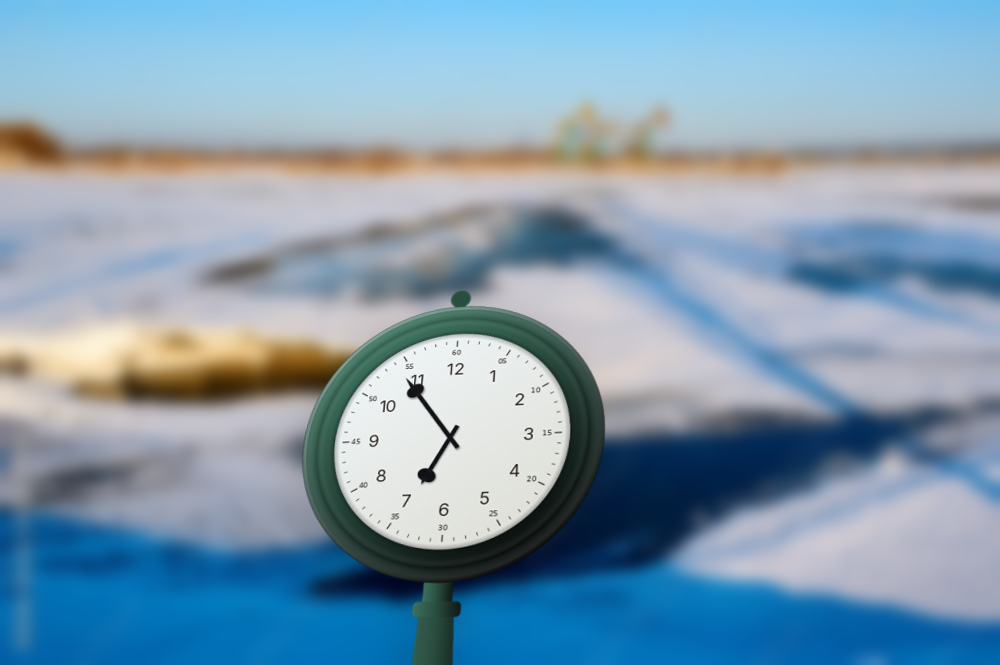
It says 6 h 54 min
